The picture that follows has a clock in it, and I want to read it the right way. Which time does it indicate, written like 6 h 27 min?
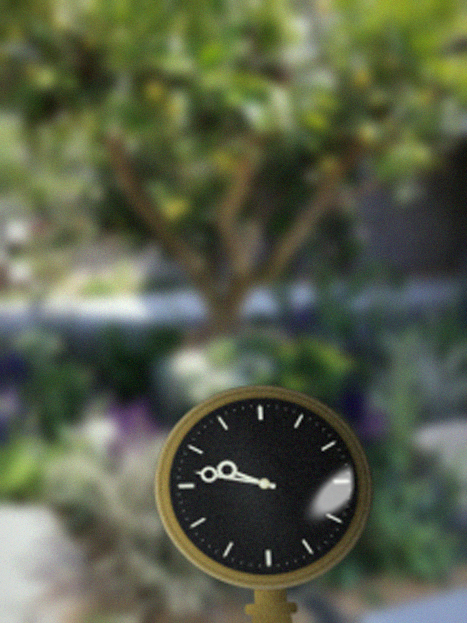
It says 9 h 47 min
